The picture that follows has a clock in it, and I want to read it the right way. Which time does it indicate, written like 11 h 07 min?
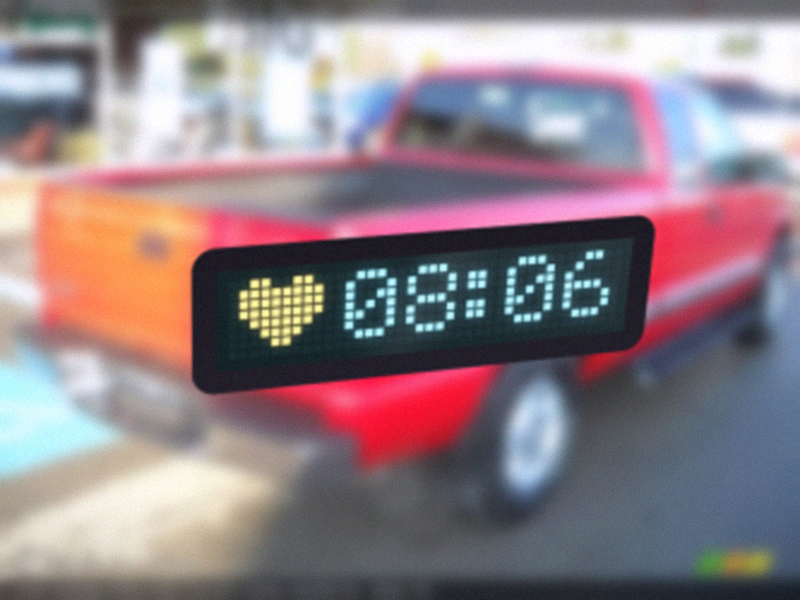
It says 8 h 06 min
